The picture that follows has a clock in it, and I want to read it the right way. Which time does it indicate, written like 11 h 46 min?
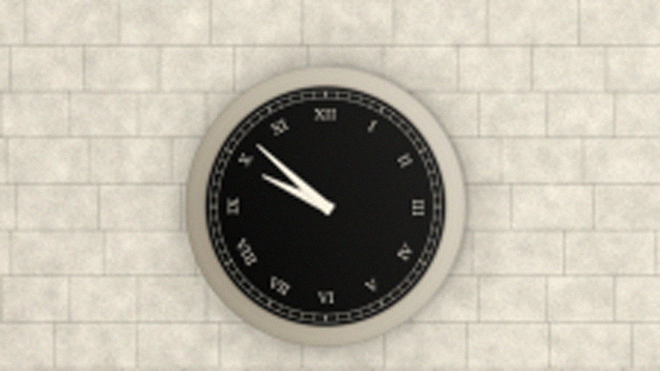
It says 9 h 52 min
